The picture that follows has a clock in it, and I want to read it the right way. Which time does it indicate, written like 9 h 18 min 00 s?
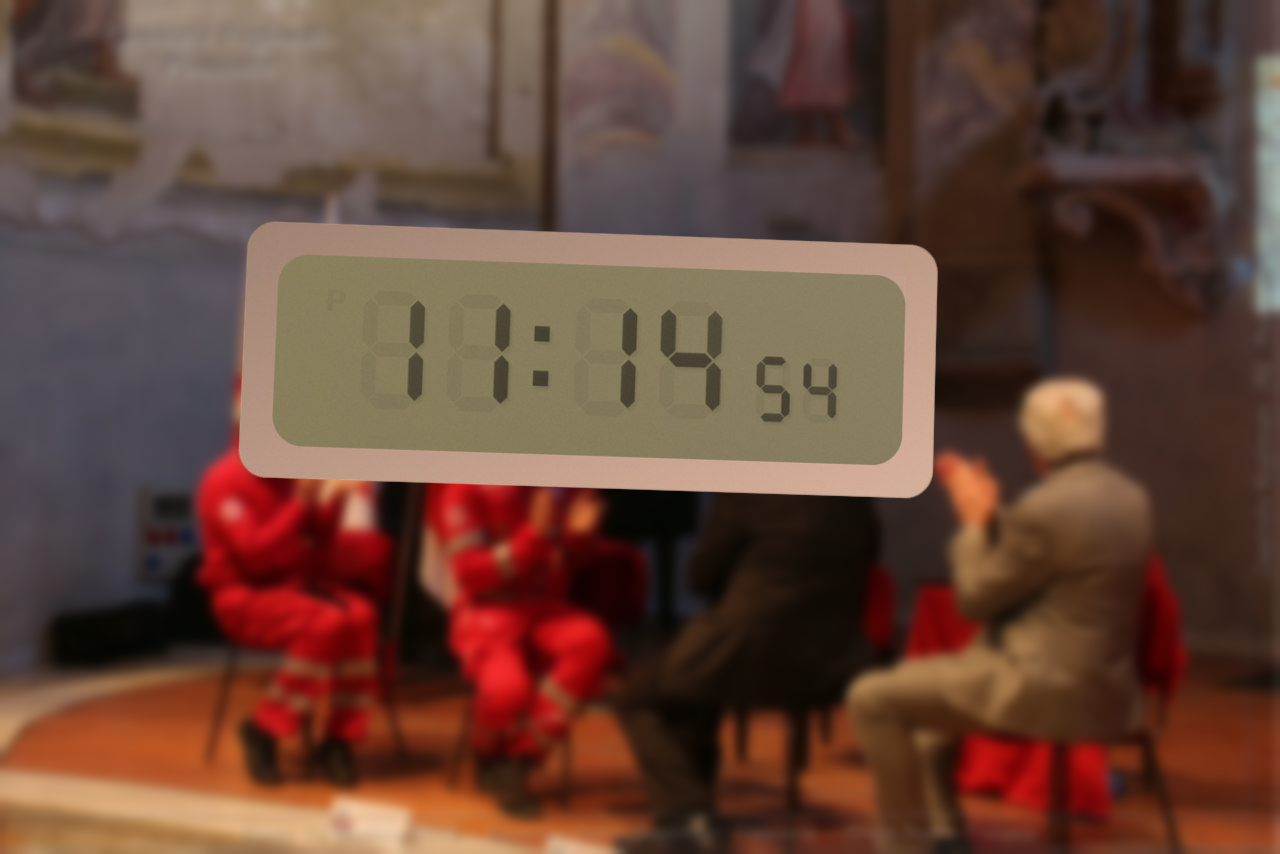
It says 11 h 14 min 54 s
